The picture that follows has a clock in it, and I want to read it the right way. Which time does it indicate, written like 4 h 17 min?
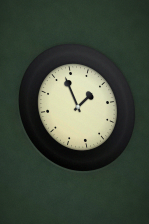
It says 1 h 58 min
